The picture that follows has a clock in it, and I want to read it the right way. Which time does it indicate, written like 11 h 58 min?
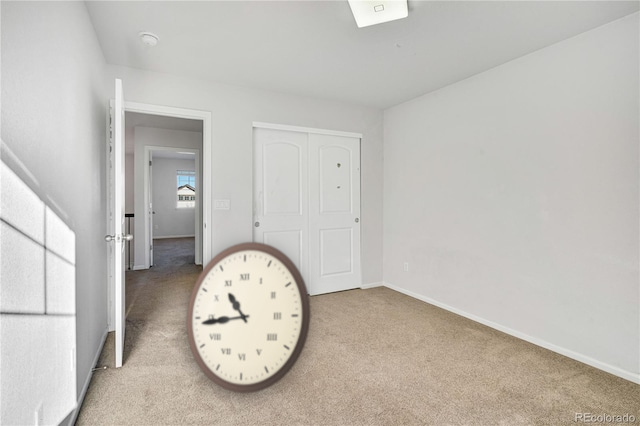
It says 10 h 44 min
